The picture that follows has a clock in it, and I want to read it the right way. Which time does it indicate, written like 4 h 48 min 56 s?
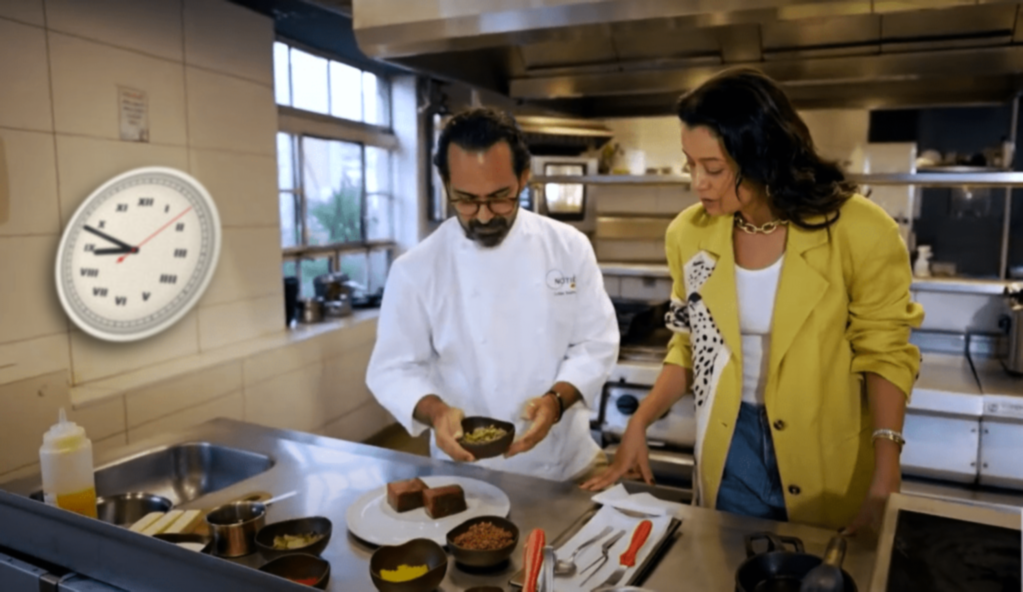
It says 8 h 48 min 08 s
